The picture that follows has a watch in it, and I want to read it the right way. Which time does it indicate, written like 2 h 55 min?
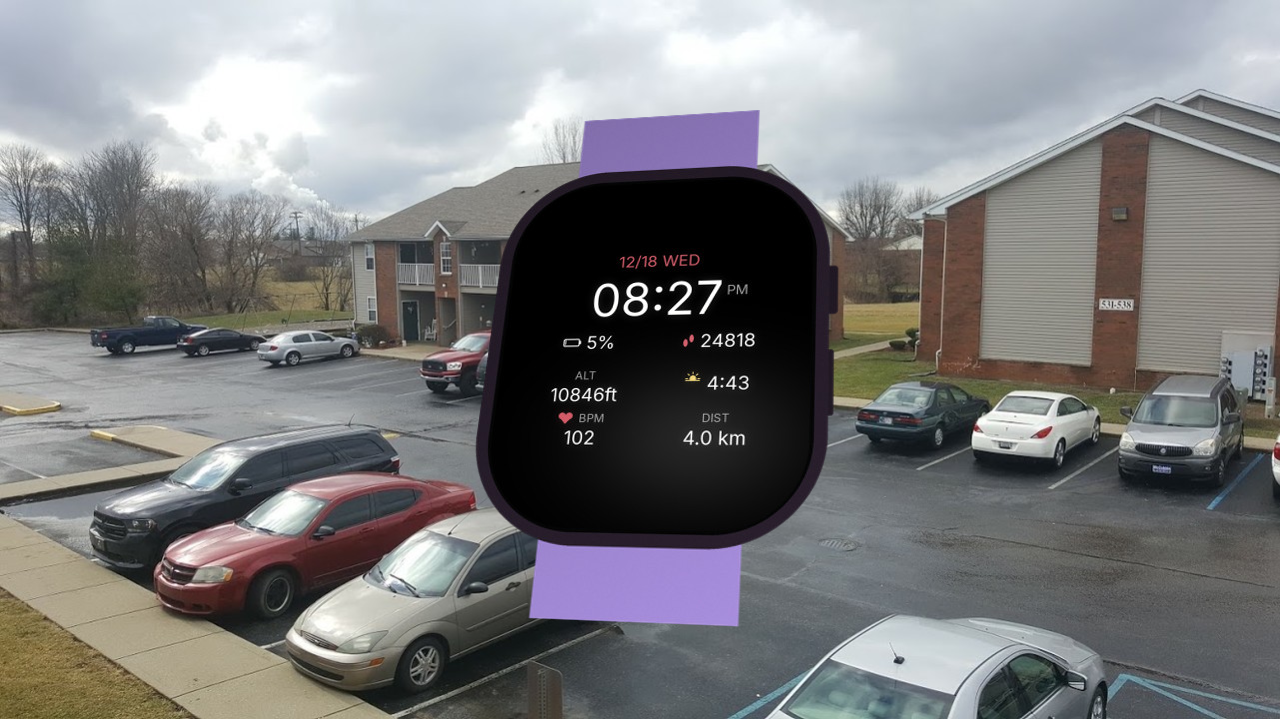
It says 8 h 27 min
